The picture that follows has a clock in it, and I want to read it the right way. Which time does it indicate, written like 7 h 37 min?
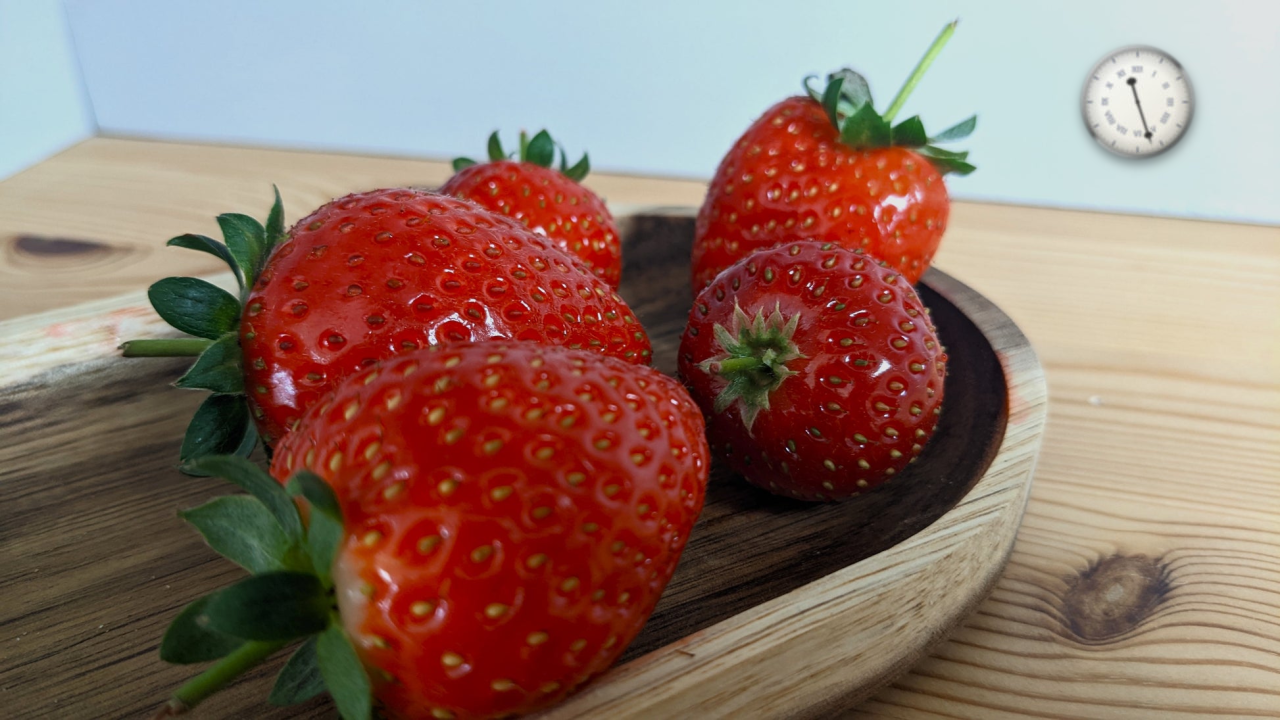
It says 11 h 27 min
